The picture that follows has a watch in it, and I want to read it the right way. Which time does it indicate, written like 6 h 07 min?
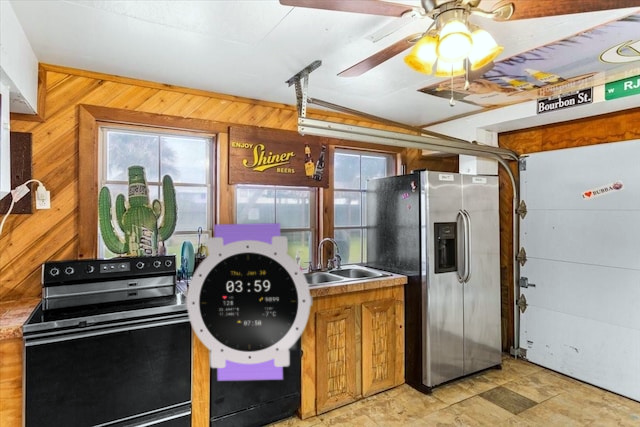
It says 3 h 59 min
